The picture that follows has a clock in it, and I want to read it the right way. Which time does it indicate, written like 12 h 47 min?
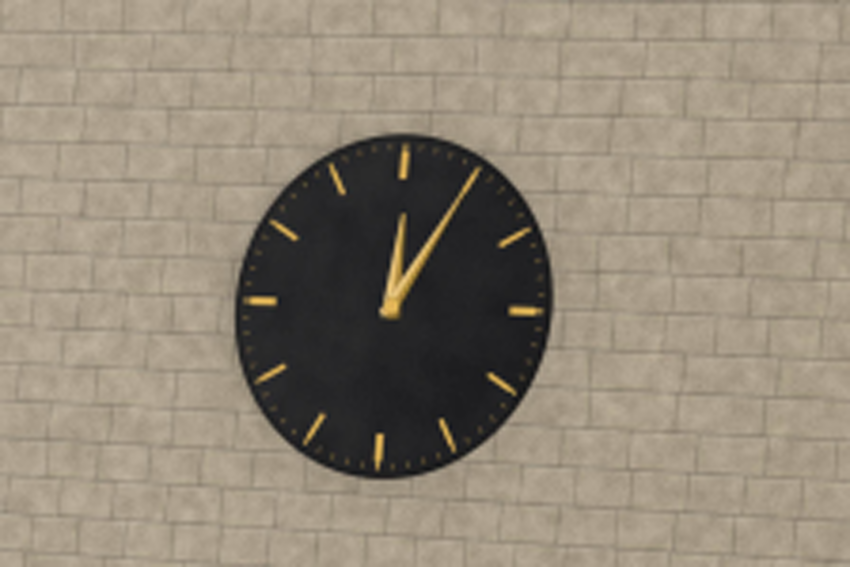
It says 12 h 05 min
